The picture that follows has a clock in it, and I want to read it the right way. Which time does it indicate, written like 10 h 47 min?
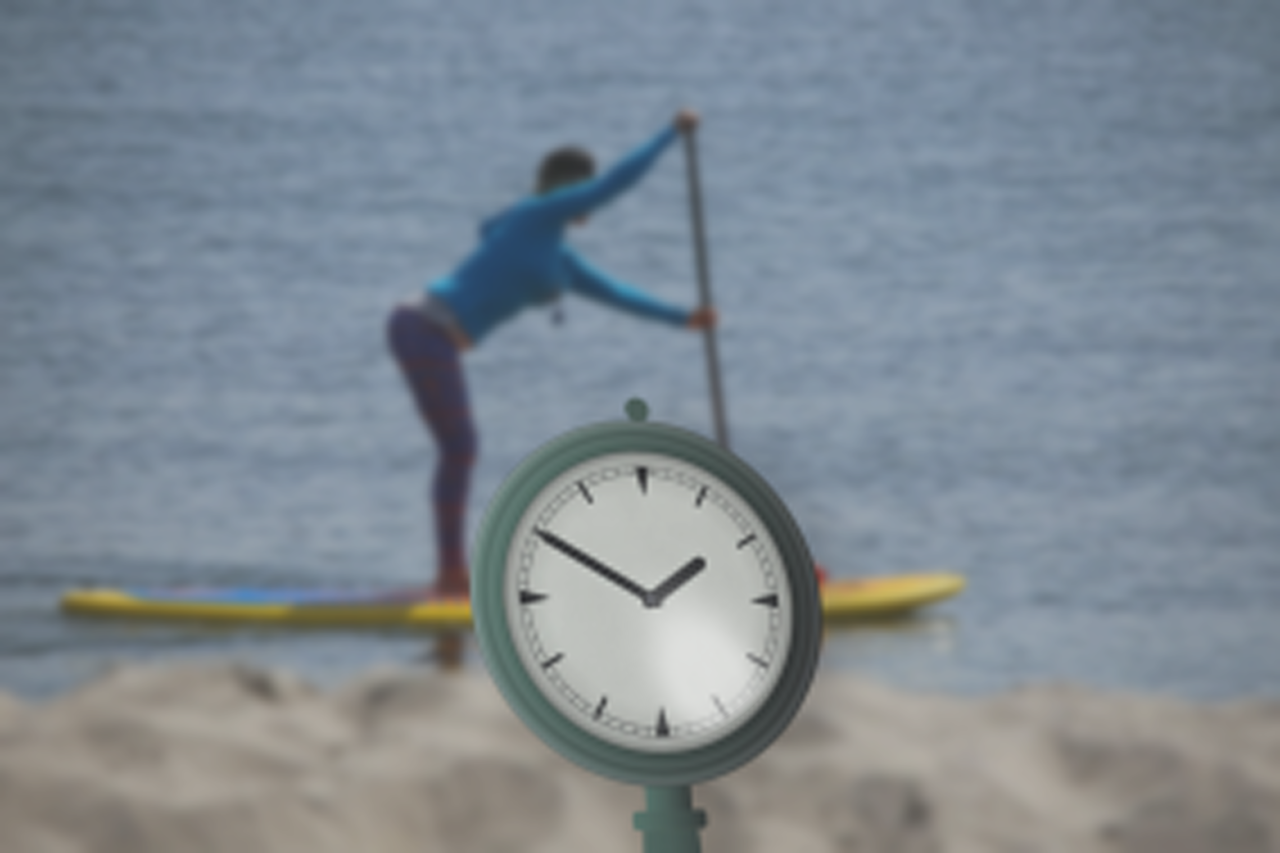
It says 1 h 50 min
